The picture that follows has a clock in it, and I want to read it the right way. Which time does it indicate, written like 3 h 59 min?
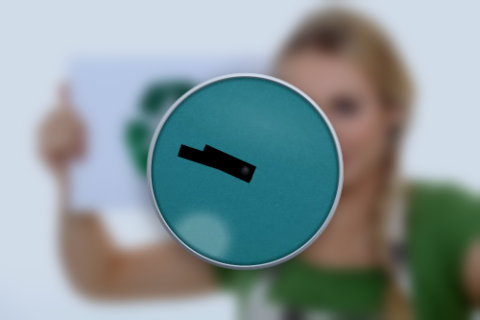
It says 9 h 48 min
